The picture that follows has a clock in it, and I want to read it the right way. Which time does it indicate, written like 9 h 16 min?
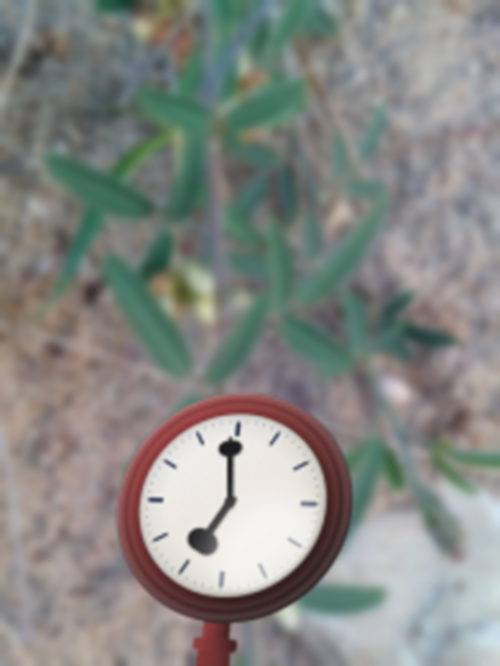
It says 6 h 59 min
